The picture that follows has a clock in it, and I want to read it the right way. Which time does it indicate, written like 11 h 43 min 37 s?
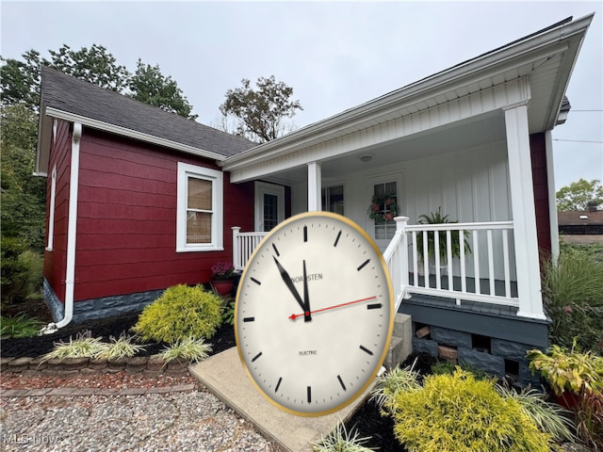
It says 11 h 54 min 14 s
